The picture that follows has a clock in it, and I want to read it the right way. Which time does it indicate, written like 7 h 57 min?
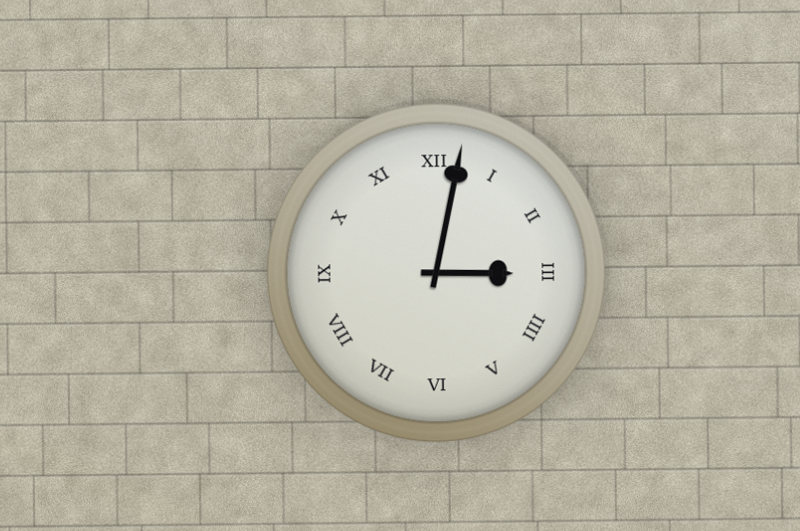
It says 3 h 02 min
